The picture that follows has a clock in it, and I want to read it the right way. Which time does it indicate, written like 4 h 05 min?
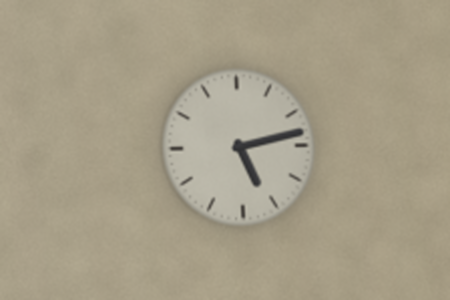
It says 5 h 13 min
